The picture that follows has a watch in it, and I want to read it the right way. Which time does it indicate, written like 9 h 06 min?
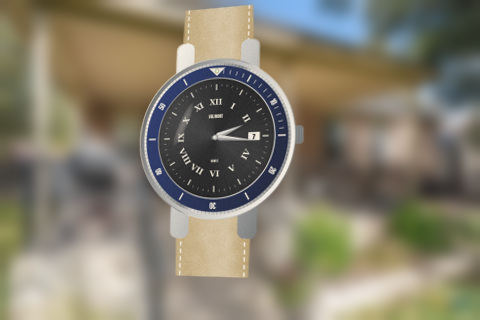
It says 2 h 16 min
